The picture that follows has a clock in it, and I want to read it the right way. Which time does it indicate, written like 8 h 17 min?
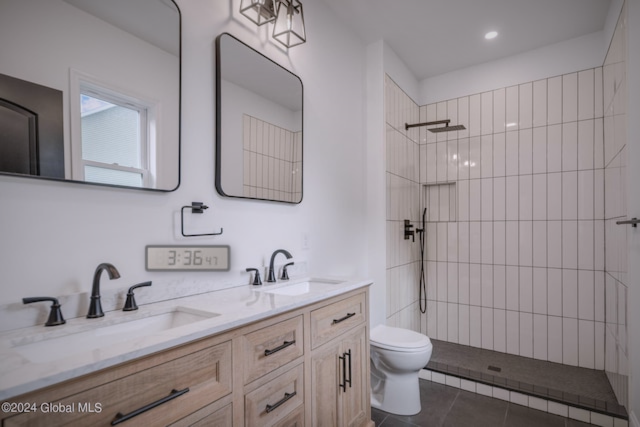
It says 3 h 36 min
